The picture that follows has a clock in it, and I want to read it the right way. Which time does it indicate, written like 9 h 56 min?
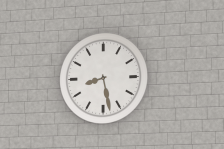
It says 8 h 28 min
